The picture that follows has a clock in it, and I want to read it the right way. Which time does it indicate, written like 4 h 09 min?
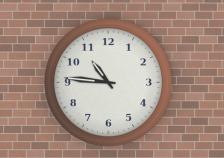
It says 10 h 46 min
